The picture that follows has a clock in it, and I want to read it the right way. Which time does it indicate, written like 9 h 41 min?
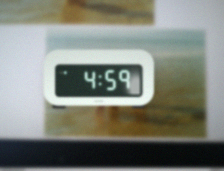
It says 4 h 59 min
